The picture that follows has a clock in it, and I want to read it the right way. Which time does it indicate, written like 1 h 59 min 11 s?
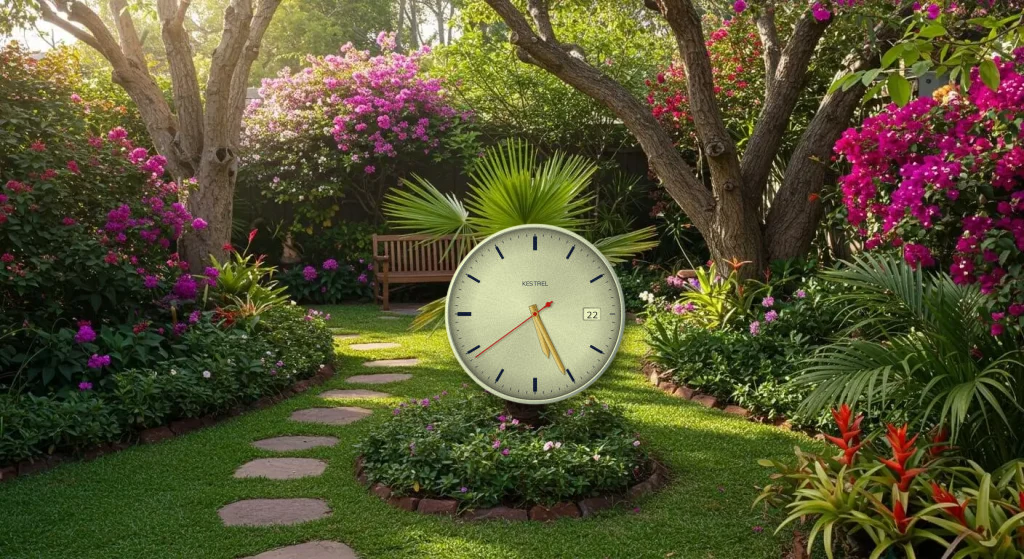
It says 5 h 25 min 39 s
